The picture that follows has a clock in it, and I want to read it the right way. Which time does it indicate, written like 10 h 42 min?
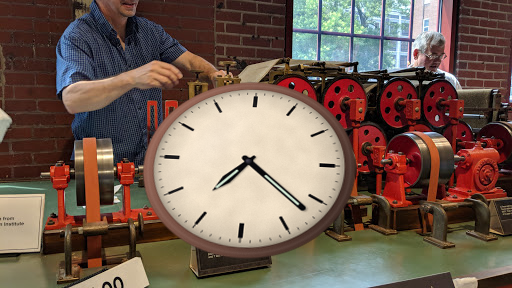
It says 7 h 22 min
